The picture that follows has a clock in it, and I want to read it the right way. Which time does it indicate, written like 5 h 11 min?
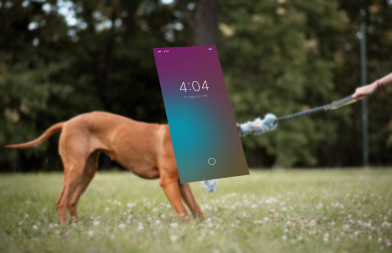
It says 4 h 04 min
